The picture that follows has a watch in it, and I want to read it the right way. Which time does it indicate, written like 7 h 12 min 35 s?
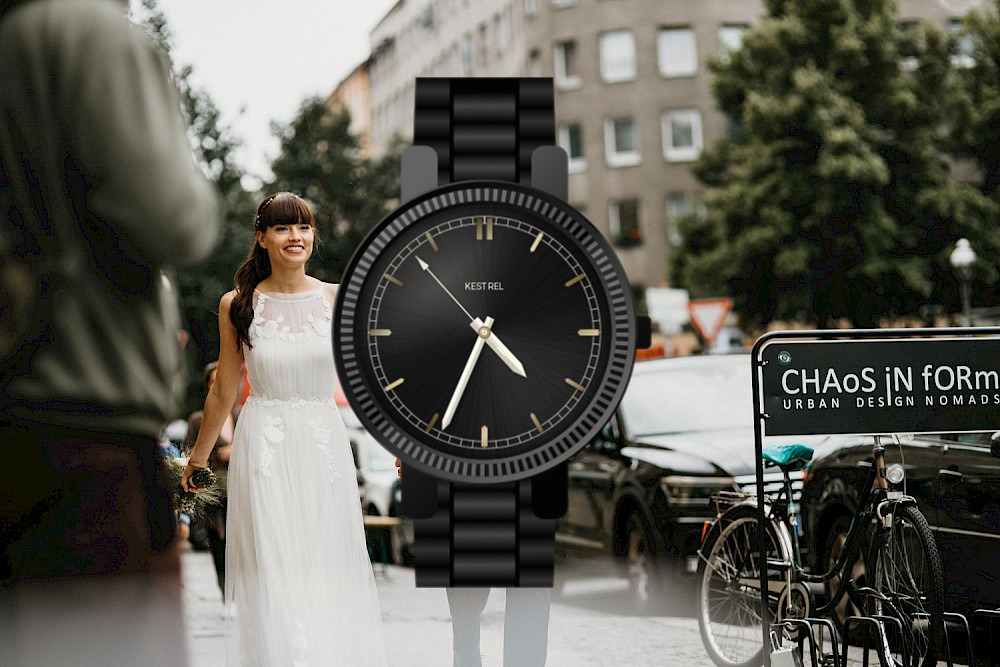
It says 4 h 33 min 53 s
